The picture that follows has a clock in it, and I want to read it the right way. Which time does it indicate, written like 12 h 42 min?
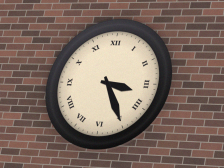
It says 3 h 25 min
